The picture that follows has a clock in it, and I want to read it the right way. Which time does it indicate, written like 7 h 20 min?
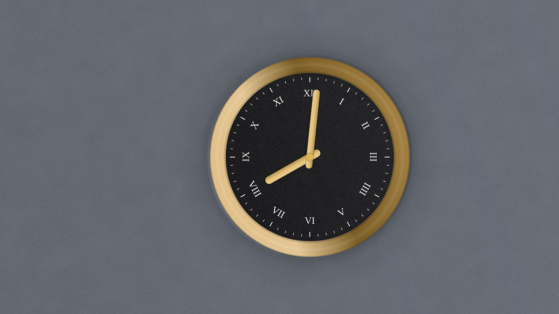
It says 8 h 01 min
